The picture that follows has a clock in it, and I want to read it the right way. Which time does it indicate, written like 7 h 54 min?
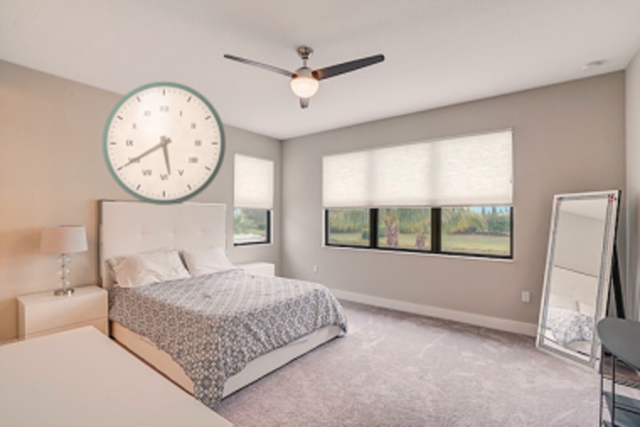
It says 5 h 40 min
